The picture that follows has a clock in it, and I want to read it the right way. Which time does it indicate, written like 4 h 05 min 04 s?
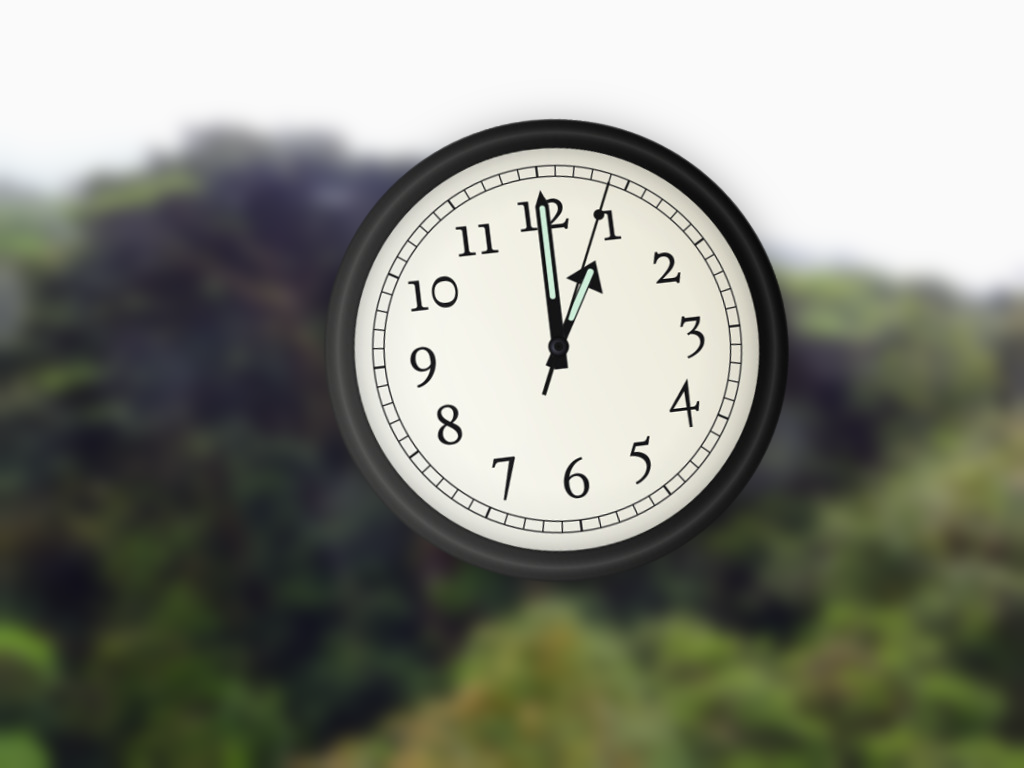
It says 1 h 00 min 04 s
